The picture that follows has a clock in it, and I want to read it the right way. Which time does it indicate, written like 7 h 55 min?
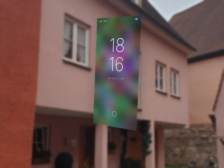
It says 18 h 16 min
